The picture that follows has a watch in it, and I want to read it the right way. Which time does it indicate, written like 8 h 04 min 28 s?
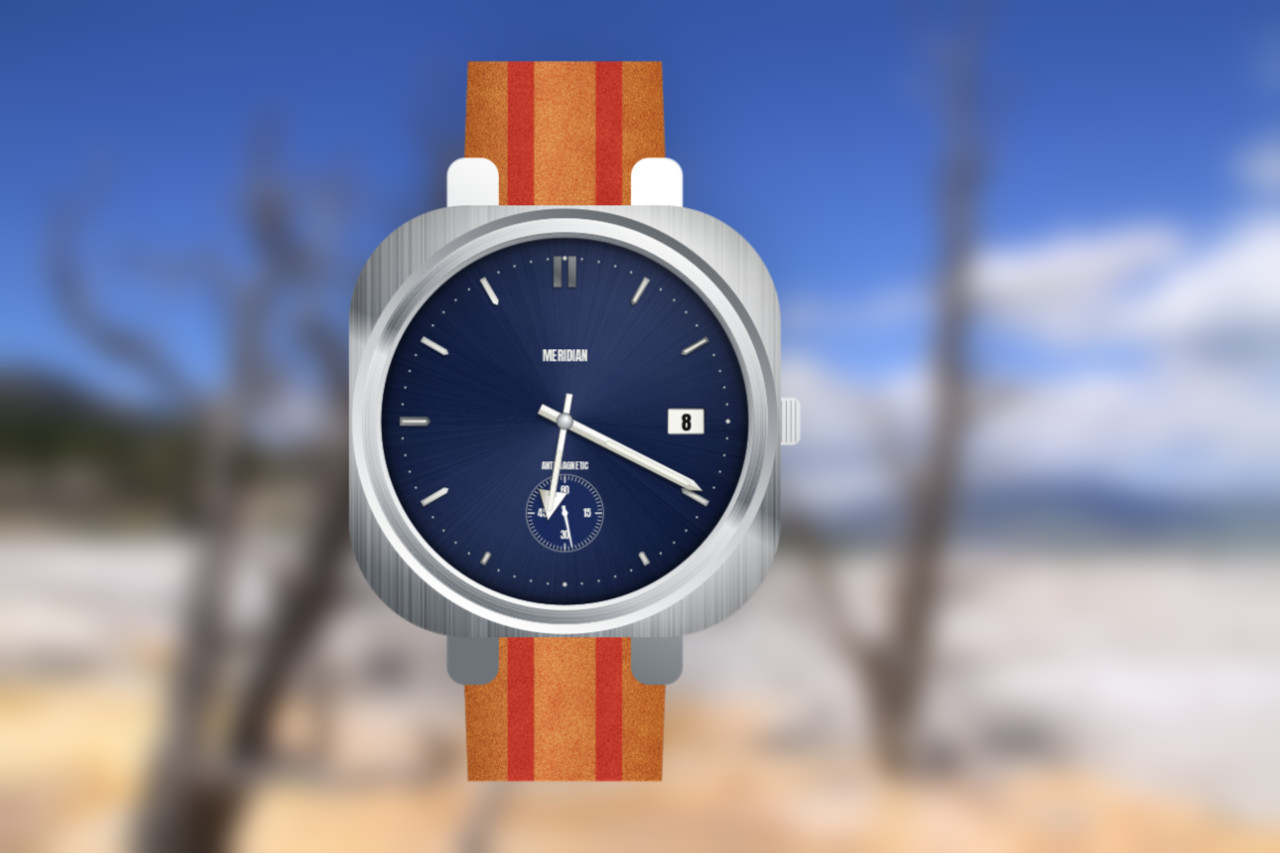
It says 6 h 19 min 28 s
